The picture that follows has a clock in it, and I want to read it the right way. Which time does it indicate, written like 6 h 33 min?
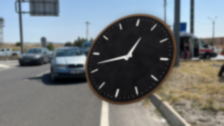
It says 12 h 42 min
